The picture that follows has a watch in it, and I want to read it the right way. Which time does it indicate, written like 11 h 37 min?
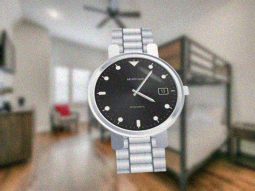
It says 4 h 06 min
